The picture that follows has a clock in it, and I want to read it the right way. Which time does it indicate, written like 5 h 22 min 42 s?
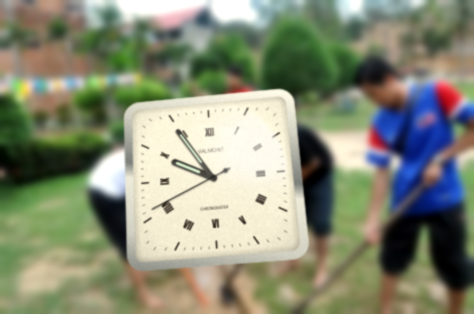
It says 9 h 54 min 41 s
